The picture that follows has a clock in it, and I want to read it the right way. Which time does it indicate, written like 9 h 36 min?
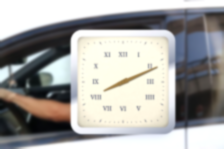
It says 8 h 11 min
